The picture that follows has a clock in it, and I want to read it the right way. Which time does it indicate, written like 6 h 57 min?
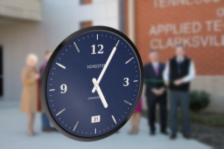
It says 5 h 05 min
